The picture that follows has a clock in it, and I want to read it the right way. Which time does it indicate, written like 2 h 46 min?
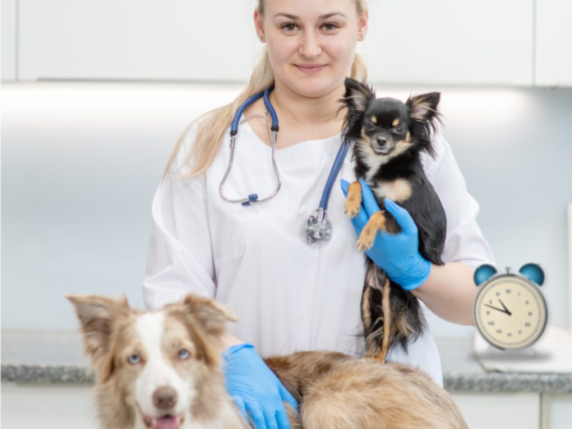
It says 10 h 48 min
